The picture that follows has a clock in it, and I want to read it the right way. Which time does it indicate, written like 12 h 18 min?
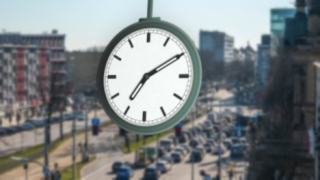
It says 7 h 10 min
